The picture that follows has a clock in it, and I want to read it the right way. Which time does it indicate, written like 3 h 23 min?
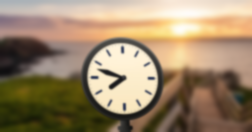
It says 7 h 48 min
